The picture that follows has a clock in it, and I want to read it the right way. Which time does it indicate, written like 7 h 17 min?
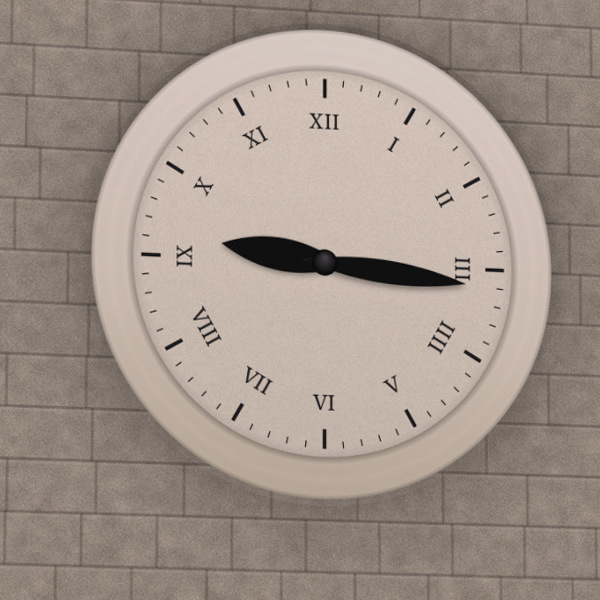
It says 9 h 16 min
